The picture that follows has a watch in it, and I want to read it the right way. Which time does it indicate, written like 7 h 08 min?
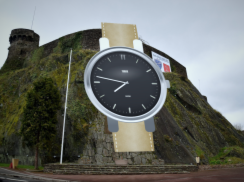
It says 7 h 47 min
